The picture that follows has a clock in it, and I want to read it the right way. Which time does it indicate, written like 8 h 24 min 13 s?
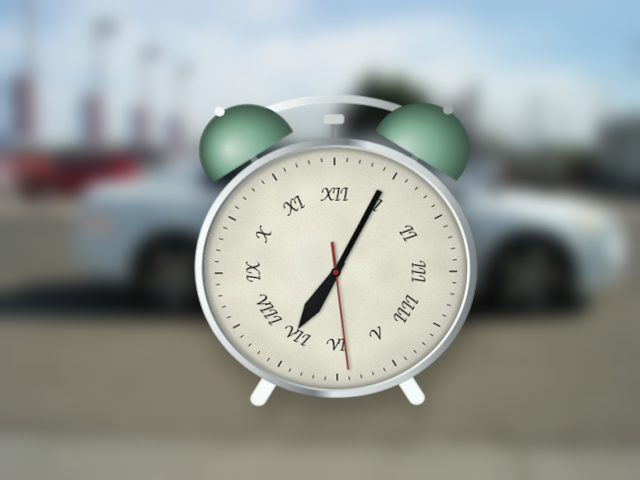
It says 7 h 04 min 29 s
